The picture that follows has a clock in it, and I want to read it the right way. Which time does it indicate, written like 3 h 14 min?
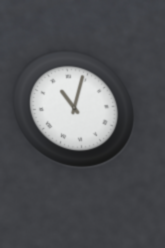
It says 11 h 04 min
